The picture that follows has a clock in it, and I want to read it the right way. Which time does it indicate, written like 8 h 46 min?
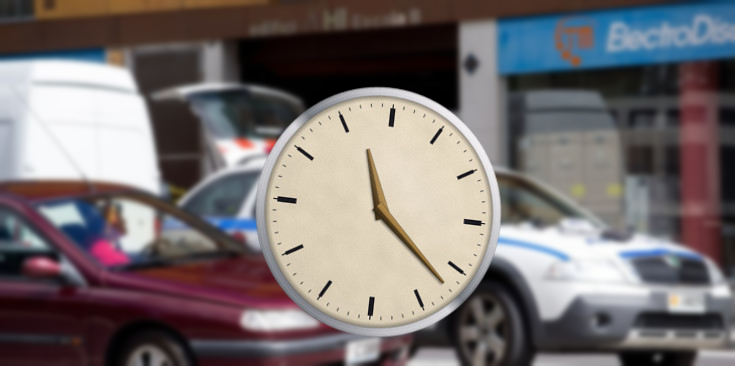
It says 11 h 22 min
